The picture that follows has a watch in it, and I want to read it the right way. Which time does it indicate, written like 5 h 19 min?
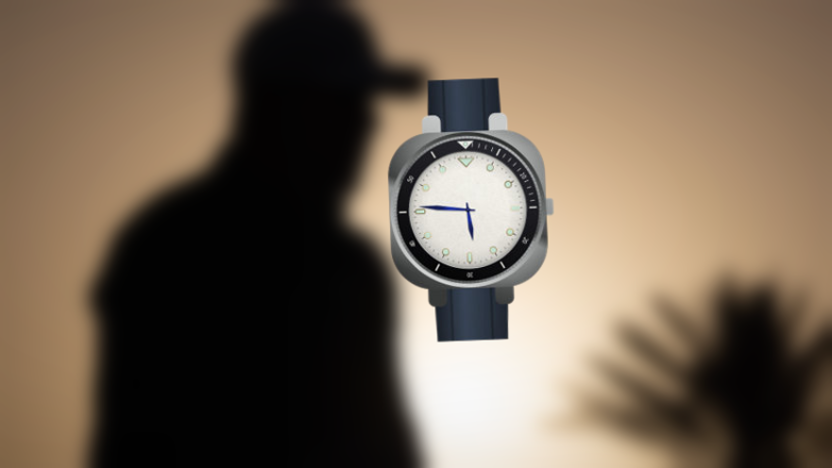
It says 5 h 46 min
